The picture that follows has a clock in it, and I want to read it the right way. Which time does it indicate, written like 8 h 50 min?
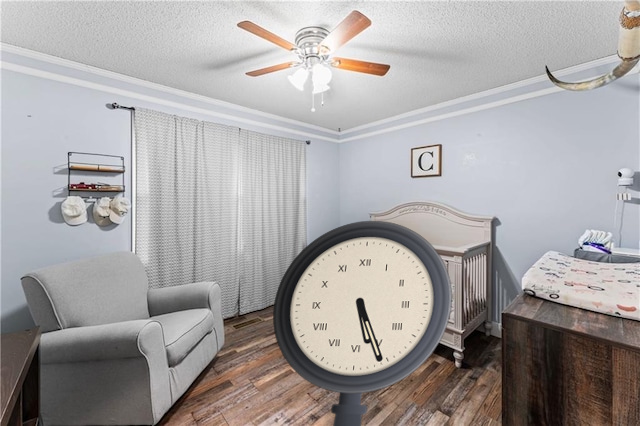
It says 5 h 26 min
